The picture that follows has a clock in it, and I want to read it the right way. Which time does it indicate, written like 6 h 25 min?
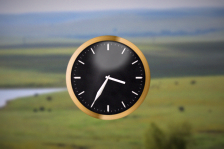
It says 3 h 35 min
